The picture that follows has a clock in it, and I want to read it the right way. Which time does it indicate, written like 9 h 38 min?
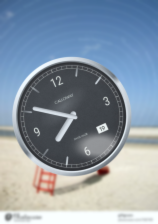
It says 7 h 51 min
